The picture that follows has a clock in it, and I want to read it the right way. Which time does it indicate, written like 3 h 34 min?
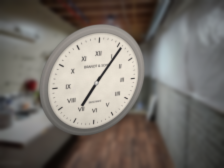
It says 7 h 06 min
